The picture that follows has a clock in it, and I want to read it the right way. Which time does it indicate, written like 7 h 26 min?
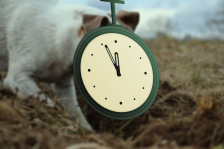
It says 11 h 56 min
